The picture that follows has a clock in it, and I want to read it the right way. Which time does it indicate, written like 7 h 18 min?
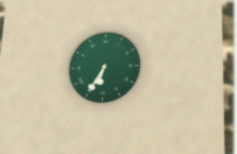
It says 6 h 35 min
